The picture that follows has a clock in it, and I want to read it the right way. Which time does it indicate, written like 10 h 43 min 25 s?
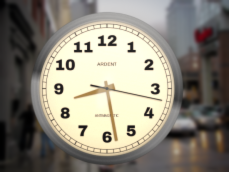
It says 8 h 28 min 17 s
